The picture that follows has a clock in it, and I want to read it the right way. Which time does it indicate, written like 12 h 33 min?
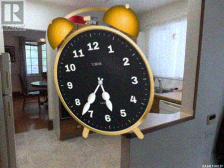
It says 5 h 37 min
